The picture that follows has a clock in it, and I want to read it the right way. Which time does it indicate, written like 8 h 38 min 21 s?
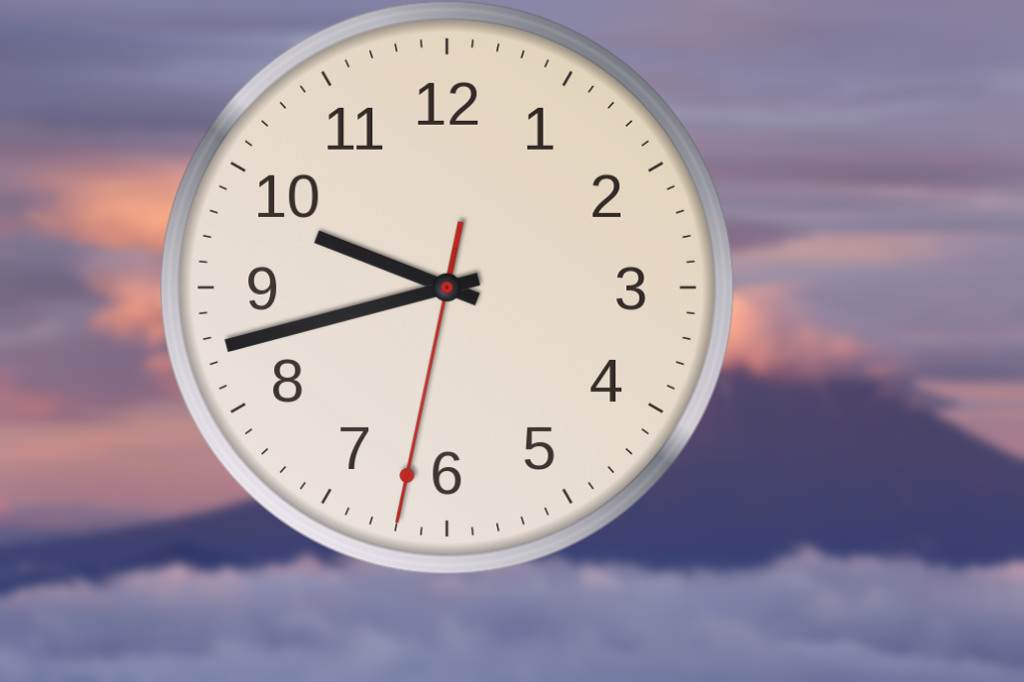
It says 9 h 42 min 32 s
